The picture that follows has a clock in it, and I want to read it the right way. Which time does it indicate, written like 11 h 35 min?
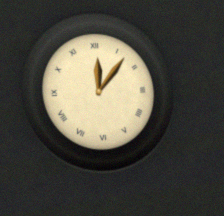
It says 12 h 07 min
